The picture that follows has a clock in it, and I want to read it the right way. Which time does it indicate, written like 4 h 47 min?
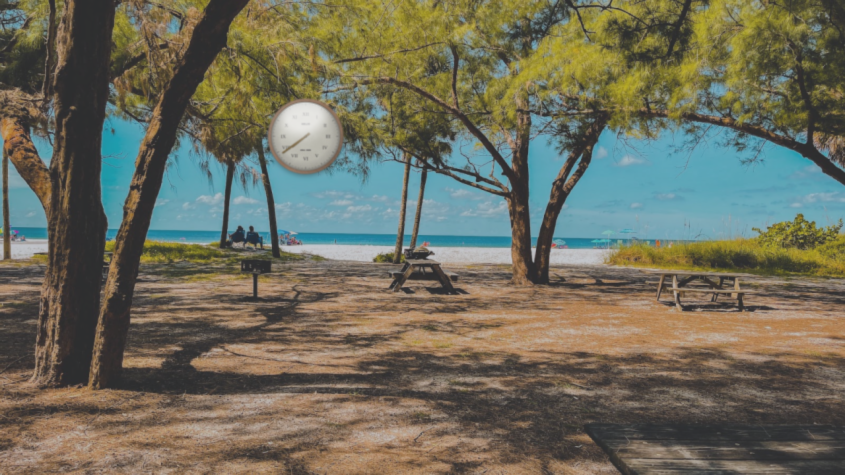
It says 7 h 39 min
